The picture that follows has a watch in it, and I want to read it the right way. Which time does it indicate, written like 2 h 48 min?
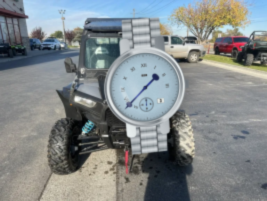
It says 1 h 38 min
